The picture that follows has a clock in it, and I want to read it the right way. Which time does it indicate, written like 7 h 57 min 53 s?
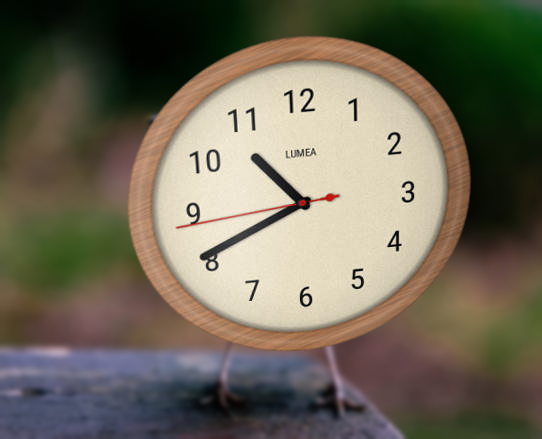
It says 10 h 40 min 44 s
